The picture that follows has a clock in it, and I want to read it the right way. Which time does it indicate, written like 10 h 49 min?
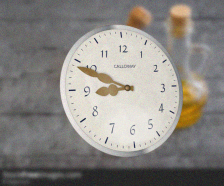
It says 8 h 49 min
